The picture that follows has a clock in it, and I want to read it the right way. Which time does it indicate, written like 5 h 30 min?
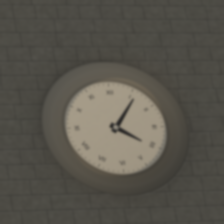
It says 4 h 06 min
